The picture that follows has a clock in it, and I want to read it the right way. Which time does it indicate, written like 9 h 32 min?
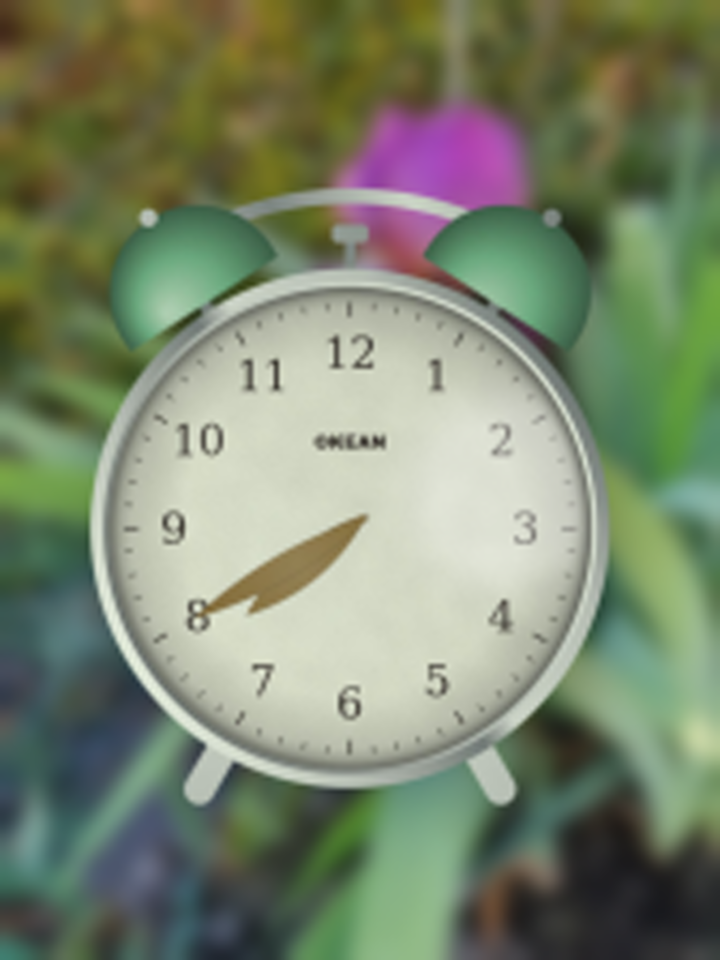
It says 7 h 40 min
